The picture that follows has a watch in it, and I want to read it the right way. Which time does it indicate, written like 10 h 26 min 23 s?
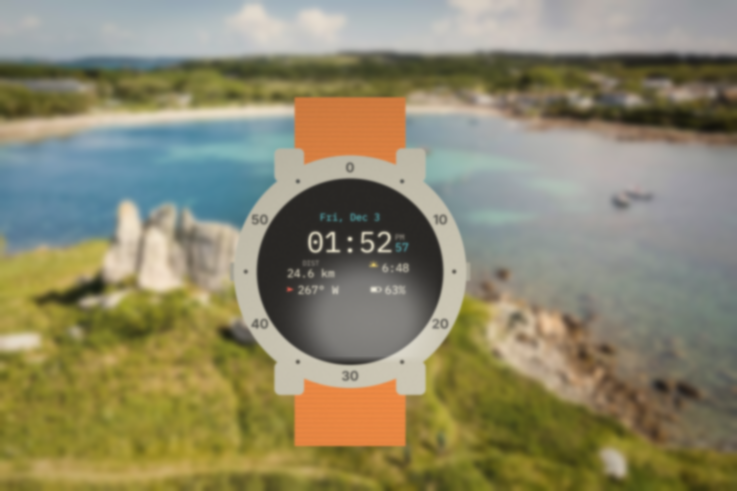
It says 1 h 52 min 57 s
